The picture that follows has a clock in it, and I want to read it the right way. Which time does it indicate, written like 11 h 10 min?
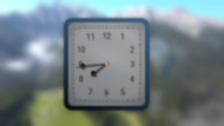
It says 7 h 44 min
